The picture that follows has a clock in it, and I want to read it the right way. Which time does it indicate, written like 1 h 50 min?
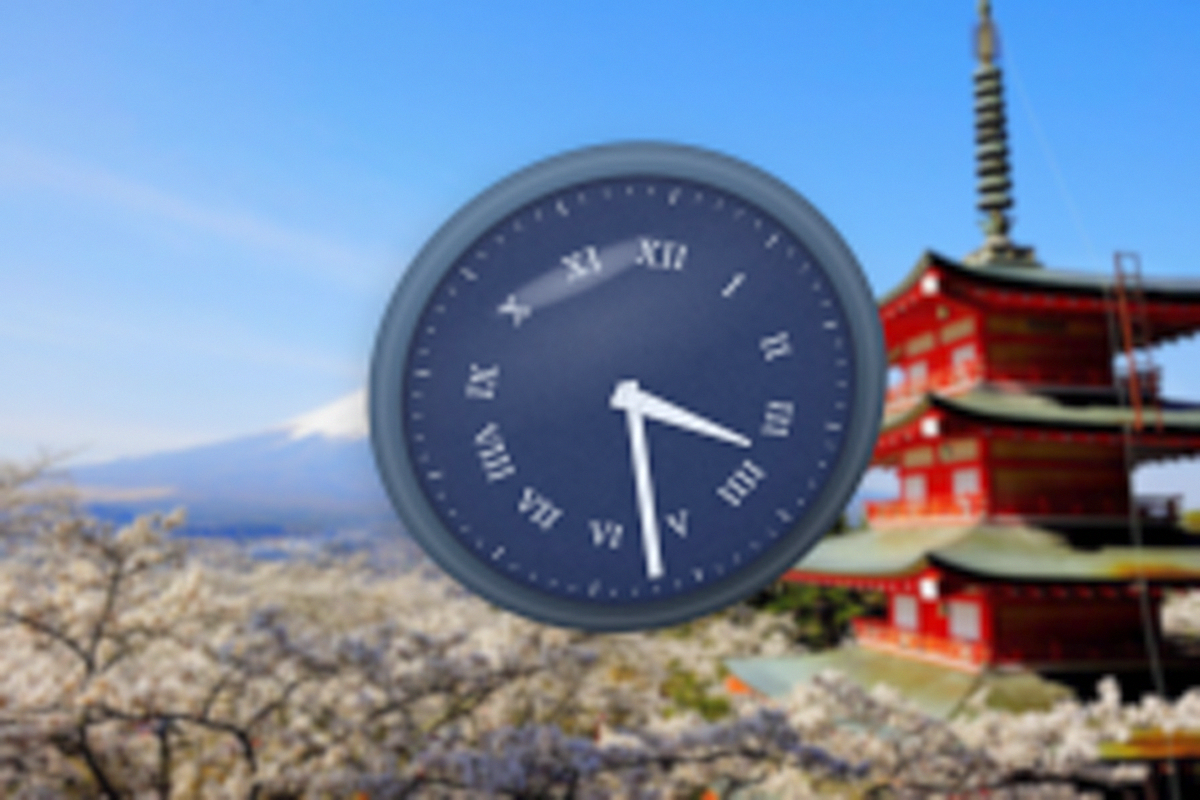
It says 3 h 27 min
